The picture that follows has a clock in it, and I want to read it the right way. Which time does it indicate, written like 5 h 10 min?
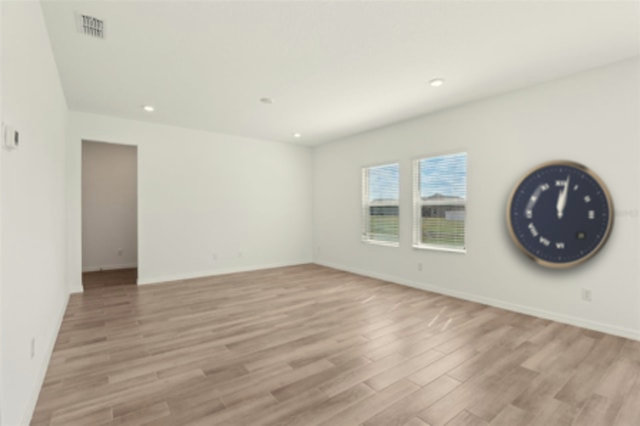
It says 12 h 02 min
